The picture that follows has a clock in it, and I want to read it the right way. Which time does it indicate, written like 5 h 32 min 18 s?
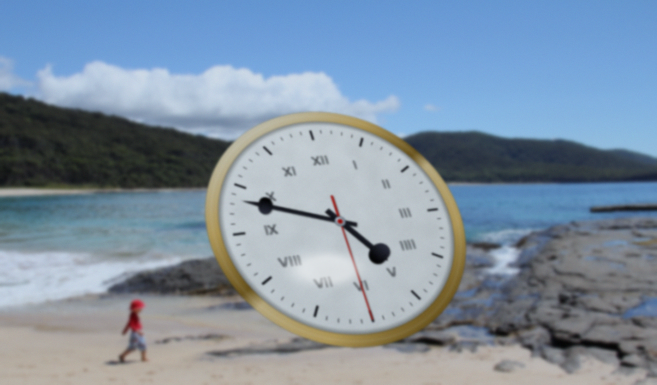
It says 4 h 48 min 30 s
